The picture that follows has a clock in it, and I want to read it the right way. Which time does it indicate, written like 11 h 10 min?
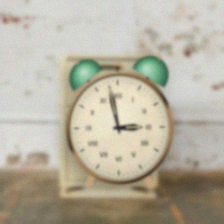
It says 2 h 58 min
